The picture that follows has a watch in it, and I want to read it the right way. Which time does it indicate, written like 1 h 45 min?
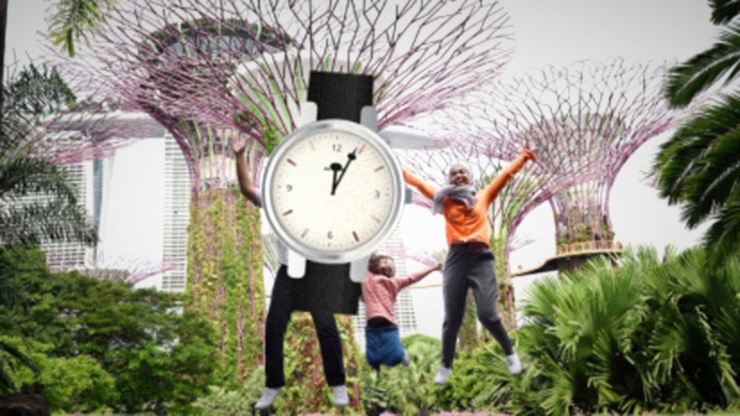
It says 12 h 04 min
